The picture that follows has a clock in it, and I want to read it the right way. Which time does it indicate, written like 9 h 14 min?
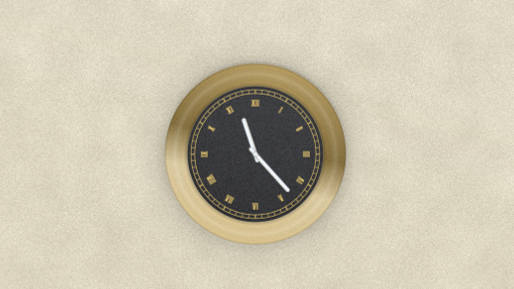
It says 11 h 23 min
